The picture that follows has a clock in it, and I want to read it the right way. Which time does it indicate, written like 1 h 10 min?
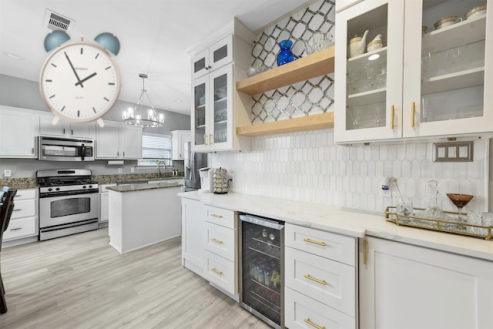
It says 1 h 55 min
